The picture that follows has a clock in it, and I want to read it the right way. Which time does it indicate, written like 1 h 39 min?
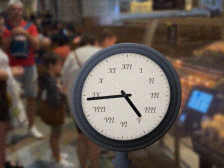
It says 4 h 44 min
